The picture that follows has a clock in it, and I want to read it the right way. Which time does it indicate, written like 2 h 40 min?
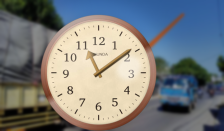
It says 11 h 09 min
